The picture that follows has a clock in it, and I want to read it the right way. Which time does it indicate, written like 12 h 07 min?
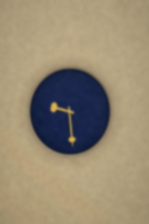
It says 9 h 29 min
